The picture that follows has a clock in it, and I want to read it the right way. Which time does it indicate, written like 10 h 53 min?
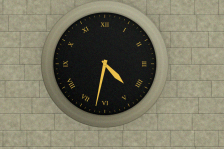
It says 4 h 32 min
